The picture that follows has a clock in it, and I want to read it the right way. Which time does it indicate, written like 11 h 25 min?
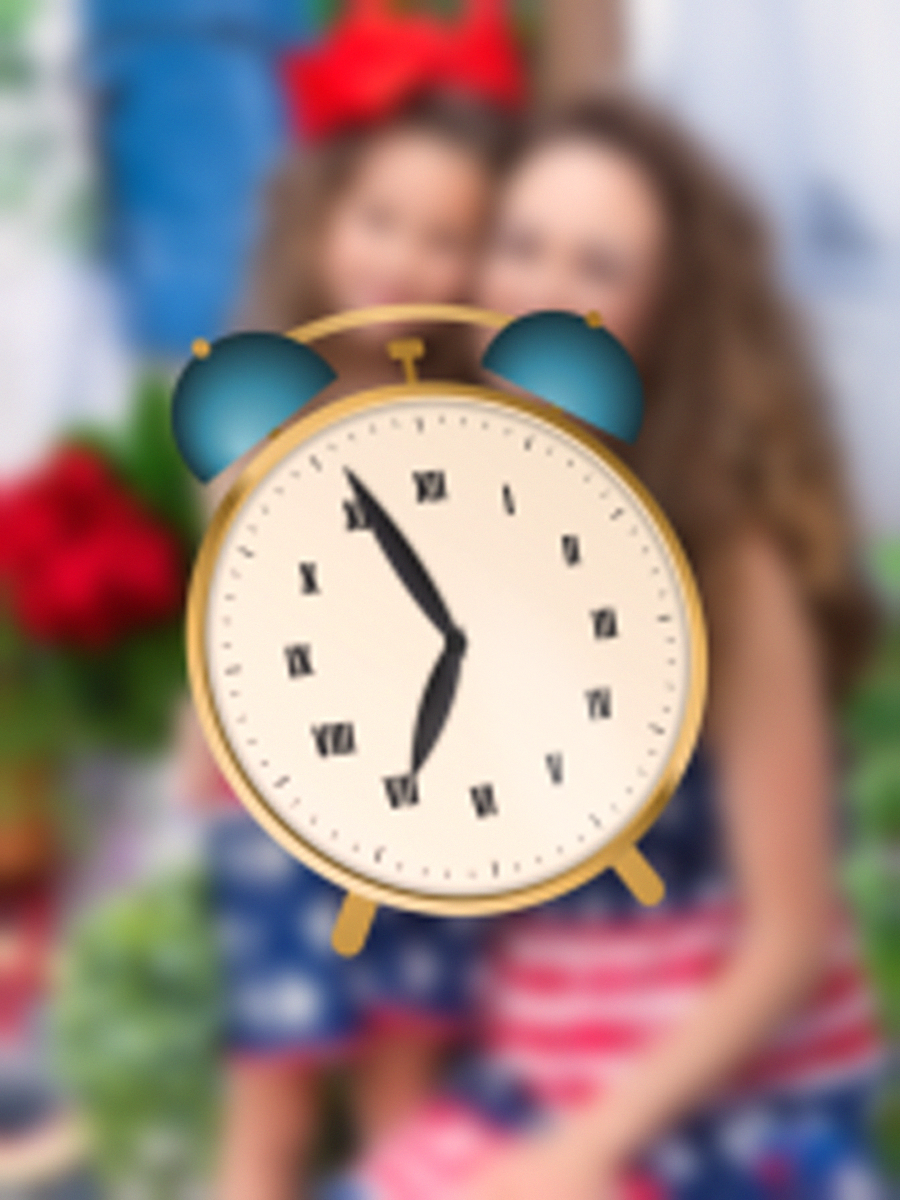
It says 6 h 56 min
